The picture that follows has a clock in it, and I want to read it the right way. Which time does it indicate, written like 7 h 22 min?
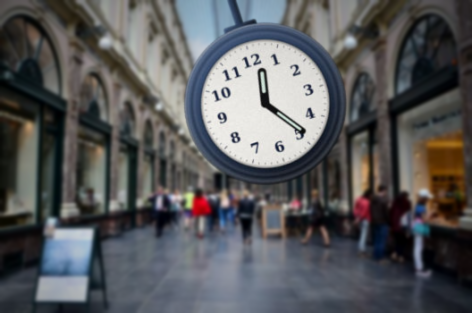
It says 12 h 24 min
